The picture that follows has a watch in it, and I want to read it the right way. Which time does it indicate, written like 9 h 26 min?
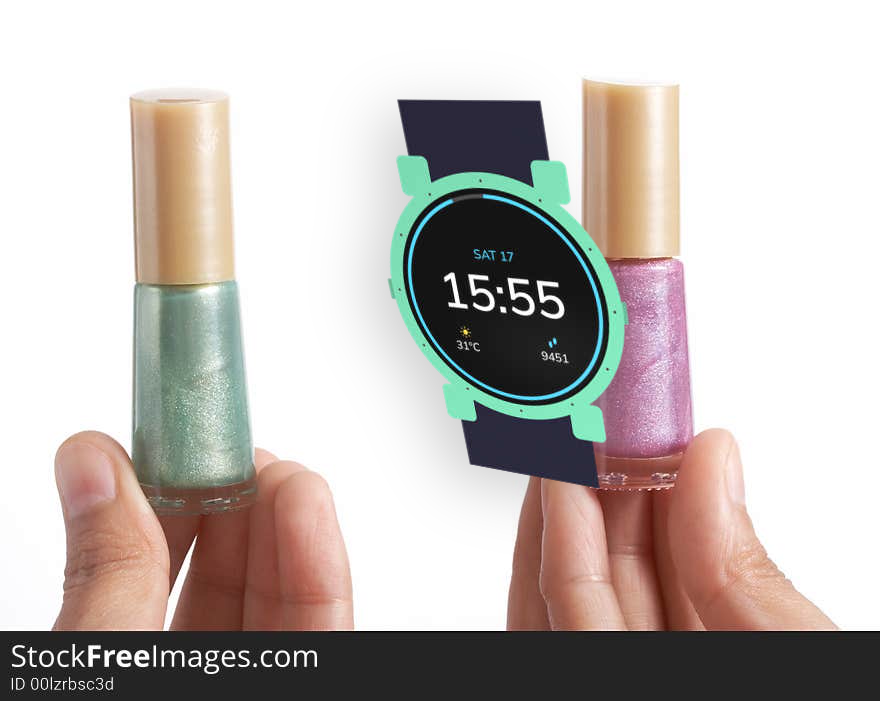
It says 15 h 55 min
